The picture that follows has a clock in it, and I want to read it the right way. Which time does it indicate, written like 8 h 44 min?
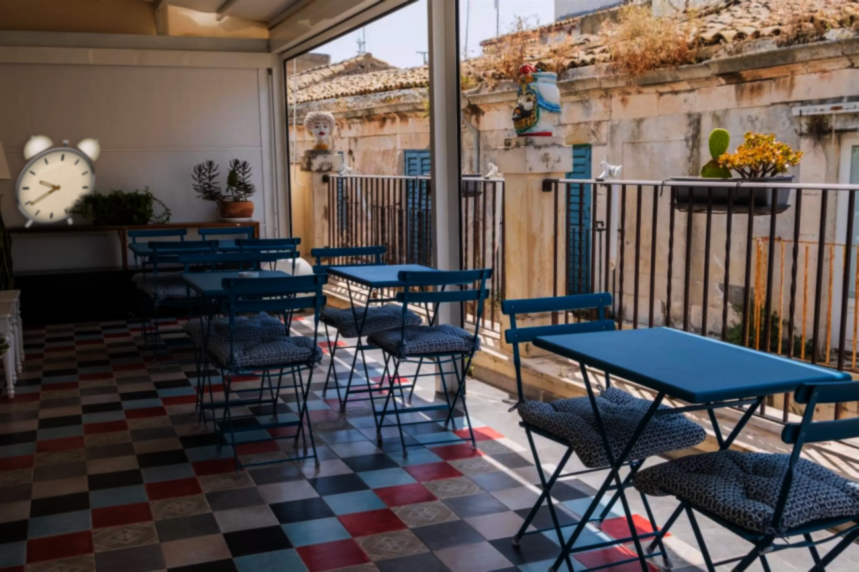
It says 9 h 39 min
